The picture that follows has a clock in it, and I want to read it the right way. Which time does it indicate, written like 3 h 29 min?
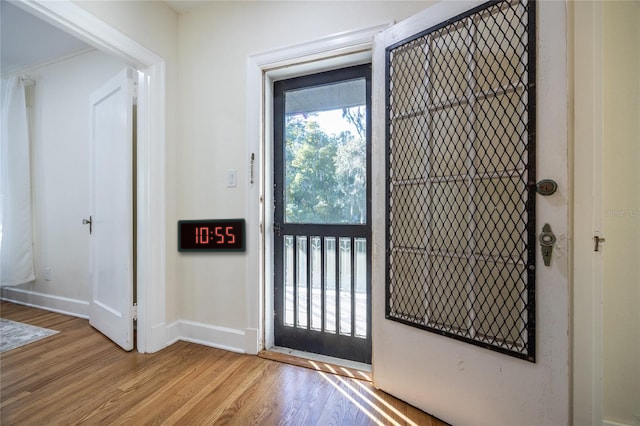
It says 10 h 55 min
